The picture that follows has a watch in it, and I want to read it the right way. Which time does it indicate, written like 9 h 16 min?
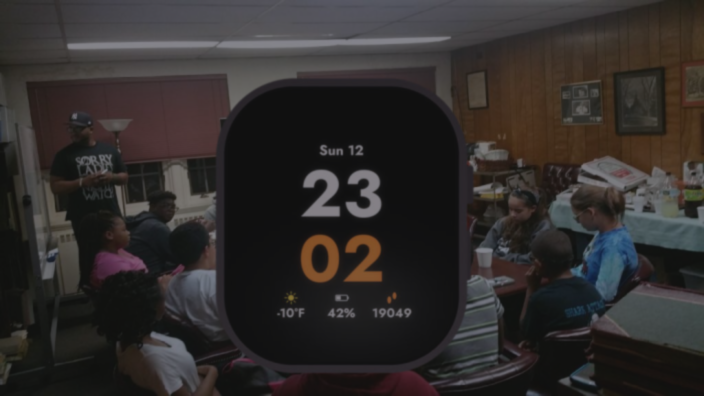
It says 23 h 02 min
